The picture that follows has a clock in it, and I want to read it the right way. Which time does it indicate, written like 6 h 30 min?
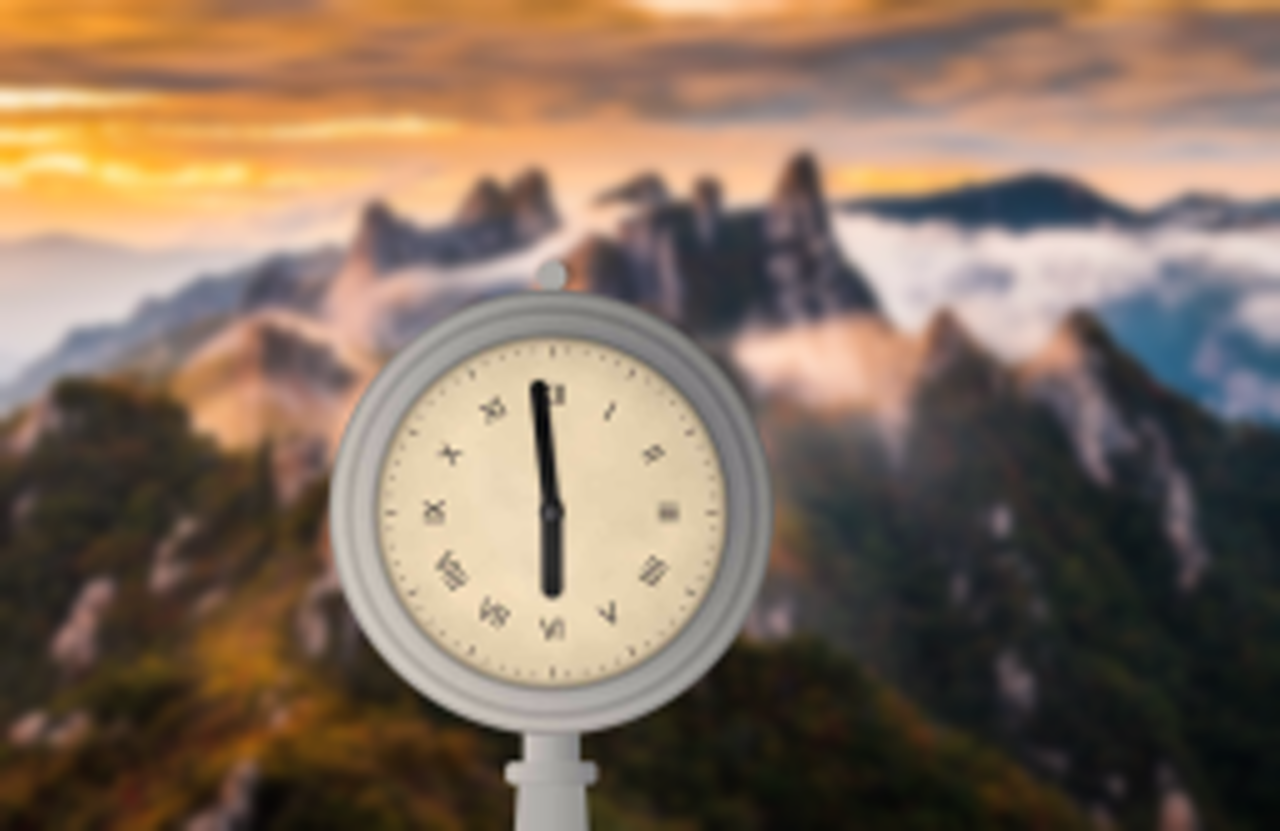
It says 5 h 59 min
